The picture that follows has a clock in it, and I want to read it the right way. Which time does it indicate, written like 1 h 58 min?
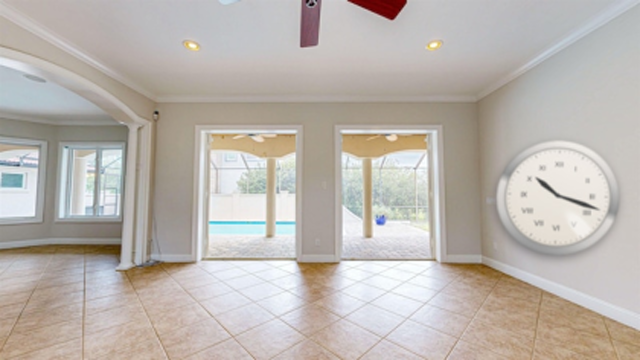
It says 10 h 18 min
